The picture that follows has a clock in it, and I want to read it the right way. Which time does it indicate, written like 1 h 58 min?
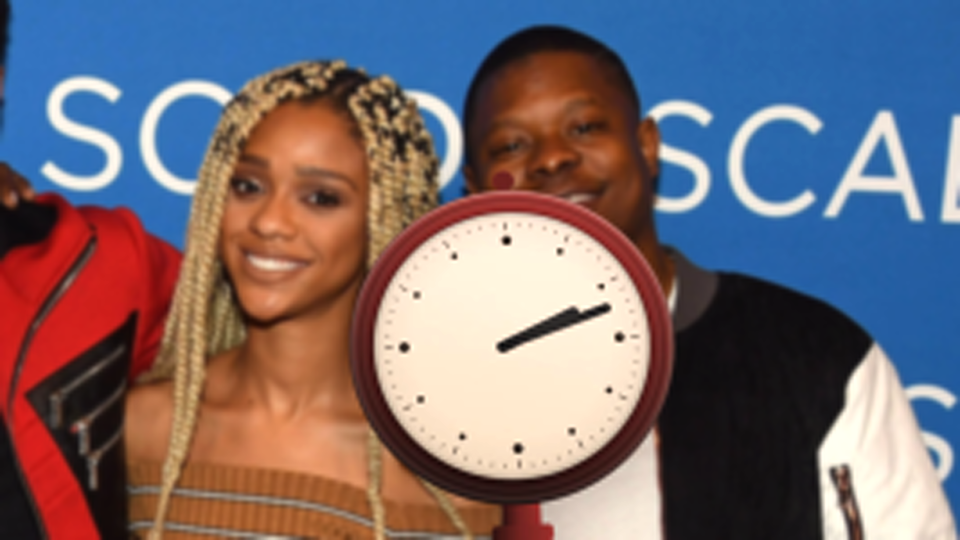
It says 2 h 12 min
